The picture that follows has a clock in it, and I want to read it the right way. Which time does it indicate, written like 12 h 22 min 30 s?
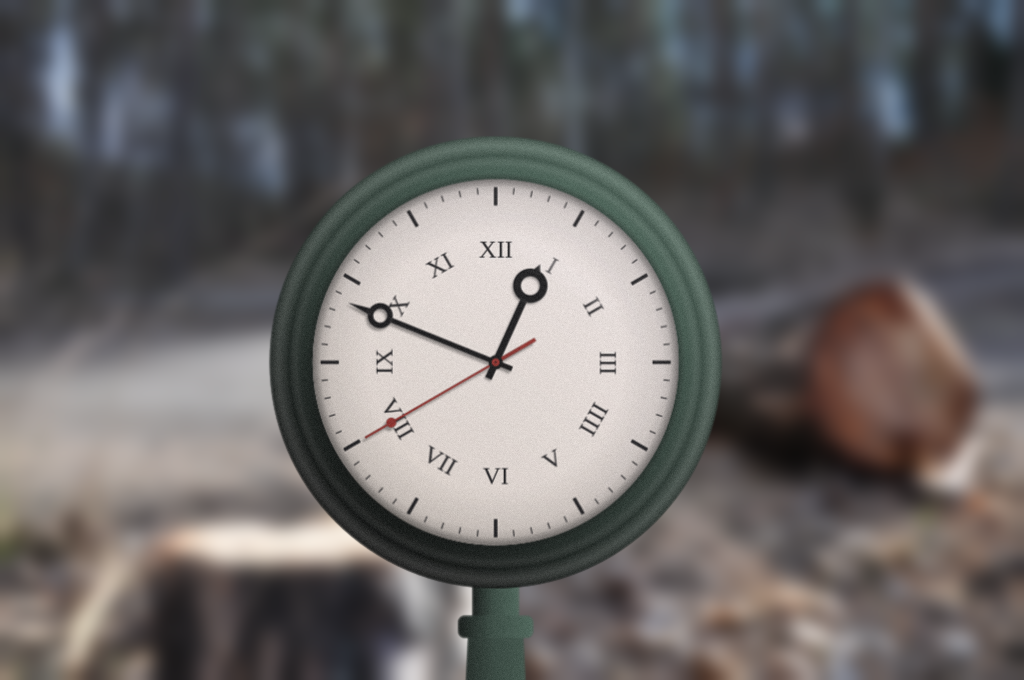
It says 12 h 48 min 40 s
